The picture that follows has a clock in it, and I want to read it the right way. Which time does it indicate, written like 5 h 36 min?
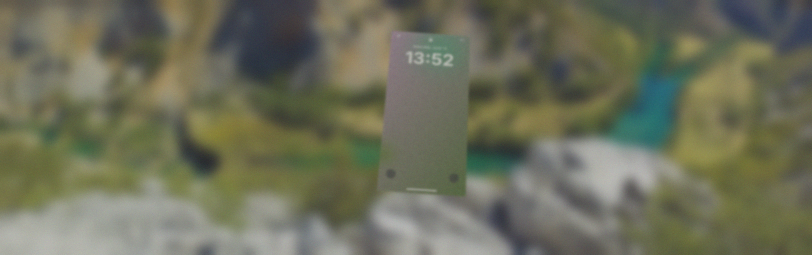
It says 13 h 52 min
